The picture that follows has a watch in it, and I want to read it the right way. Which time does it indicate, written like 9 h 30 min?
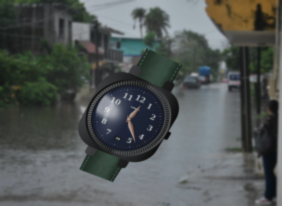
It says 12 h 23 min
